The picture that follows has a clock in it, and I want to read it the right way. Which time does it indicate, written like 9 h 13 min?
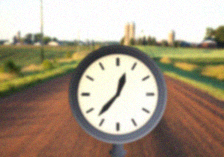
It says 12 h 37 min
